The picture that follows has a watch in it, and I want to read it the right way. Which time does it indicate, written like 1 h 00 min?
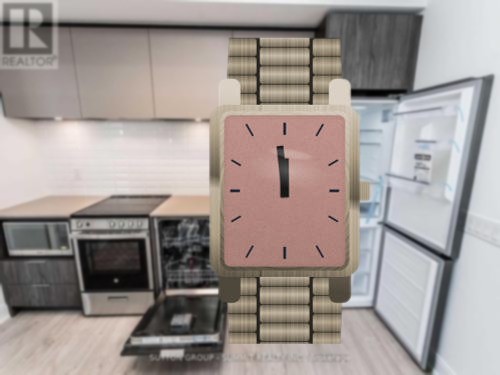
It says 11 h 59 min
